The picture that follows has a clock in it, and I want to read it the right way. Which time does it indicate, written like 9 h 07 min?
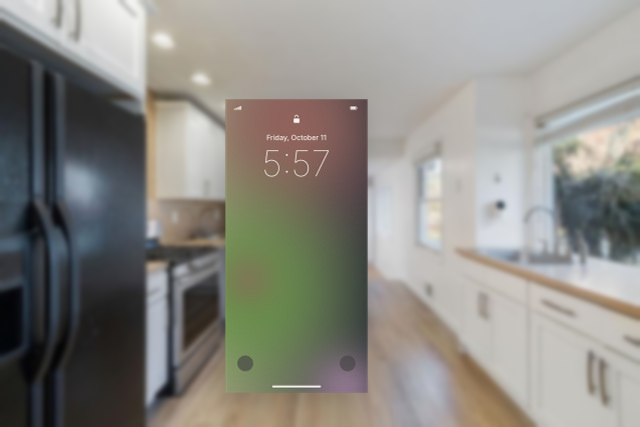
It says 5 h 57 min
